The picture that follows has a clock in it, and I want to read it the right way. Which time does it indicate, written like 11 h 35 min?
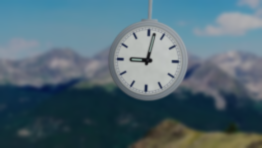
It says 9 h 02 min
